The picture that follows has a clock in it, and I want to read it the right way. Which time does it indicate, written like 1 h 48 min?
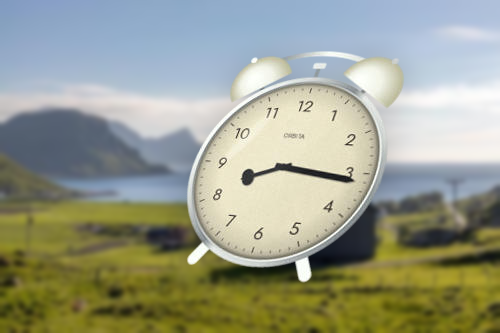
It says 8 h 16 min
